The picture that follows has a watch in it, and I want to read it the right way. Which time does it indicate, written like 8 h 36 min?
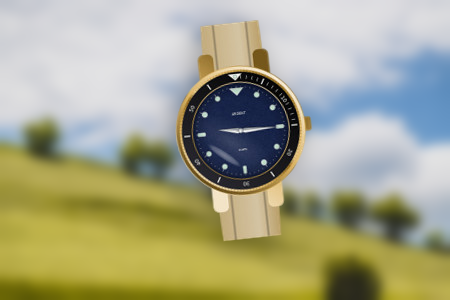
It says 9 h 15 min
